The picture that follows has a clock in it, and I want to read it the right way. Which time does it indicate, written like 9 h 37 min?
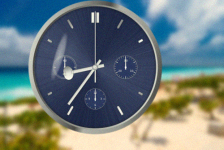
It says 8 h 36 min
